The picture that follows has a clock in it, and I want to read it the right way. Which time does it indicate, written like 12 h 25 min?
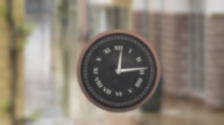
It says 12 h 14 min
